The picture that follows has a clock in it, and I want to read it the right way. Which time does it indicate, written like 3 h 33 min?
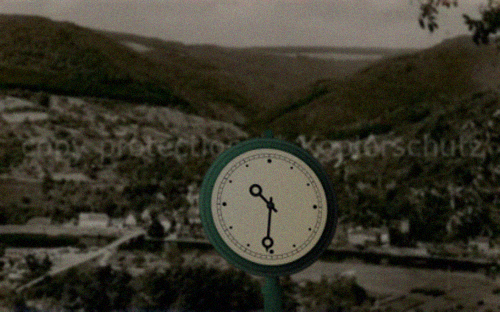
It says 10 h 31 min
